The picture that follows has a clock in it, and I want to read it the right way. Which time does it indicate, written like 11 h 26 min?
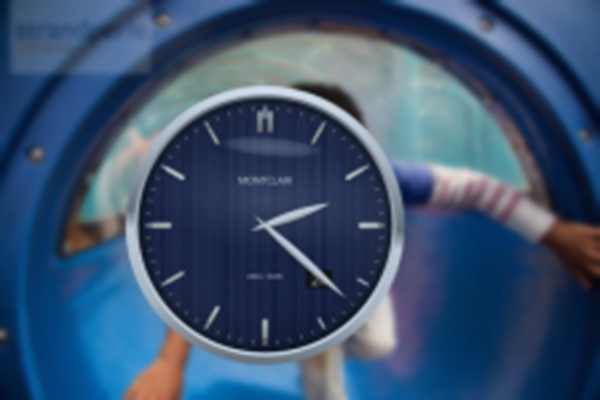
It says 2 h 22 min
